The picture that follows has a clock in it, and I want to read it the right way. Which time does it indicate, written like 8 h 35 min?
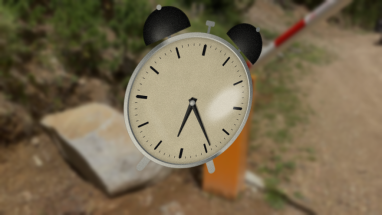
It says 6 h 24 min
